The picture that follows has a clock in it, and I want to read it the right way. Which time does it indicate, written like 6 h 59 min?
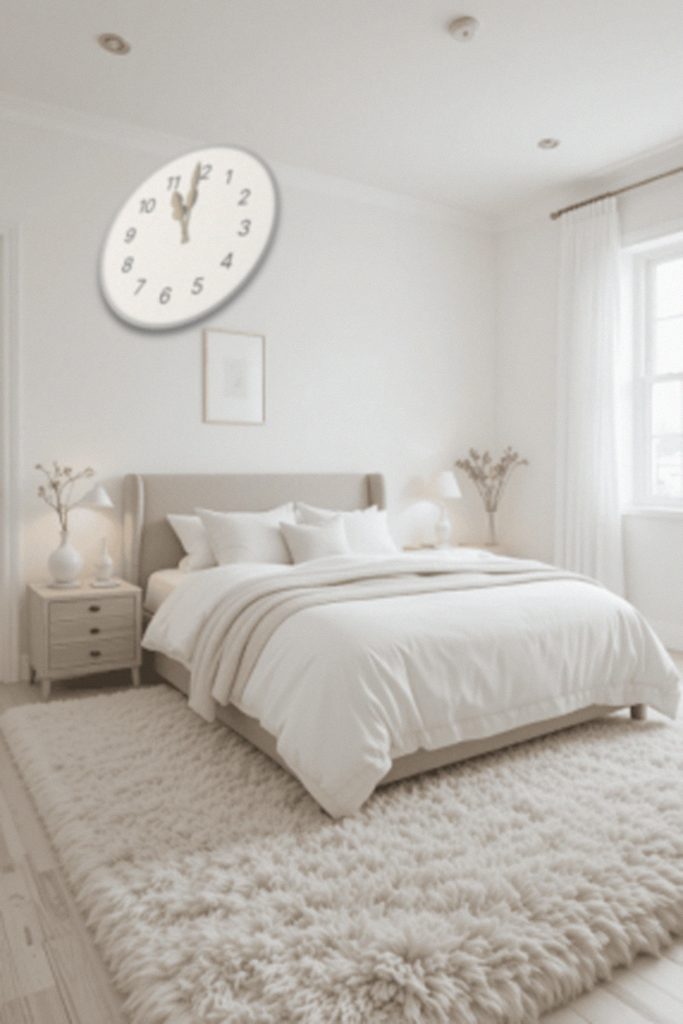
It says 10 h 59 min
